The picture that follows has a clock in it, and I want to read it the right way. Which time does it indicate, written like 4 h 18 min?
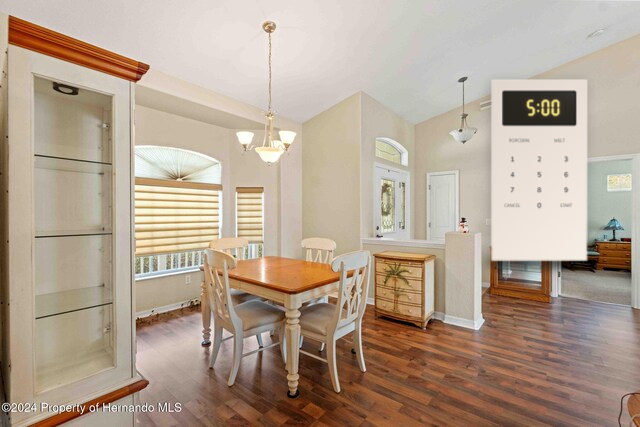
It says 5 h 00 min
